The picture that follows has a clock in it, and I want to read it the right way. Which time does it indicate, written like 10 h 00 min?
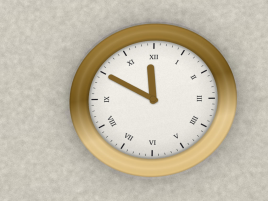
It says 11 h 50 min
